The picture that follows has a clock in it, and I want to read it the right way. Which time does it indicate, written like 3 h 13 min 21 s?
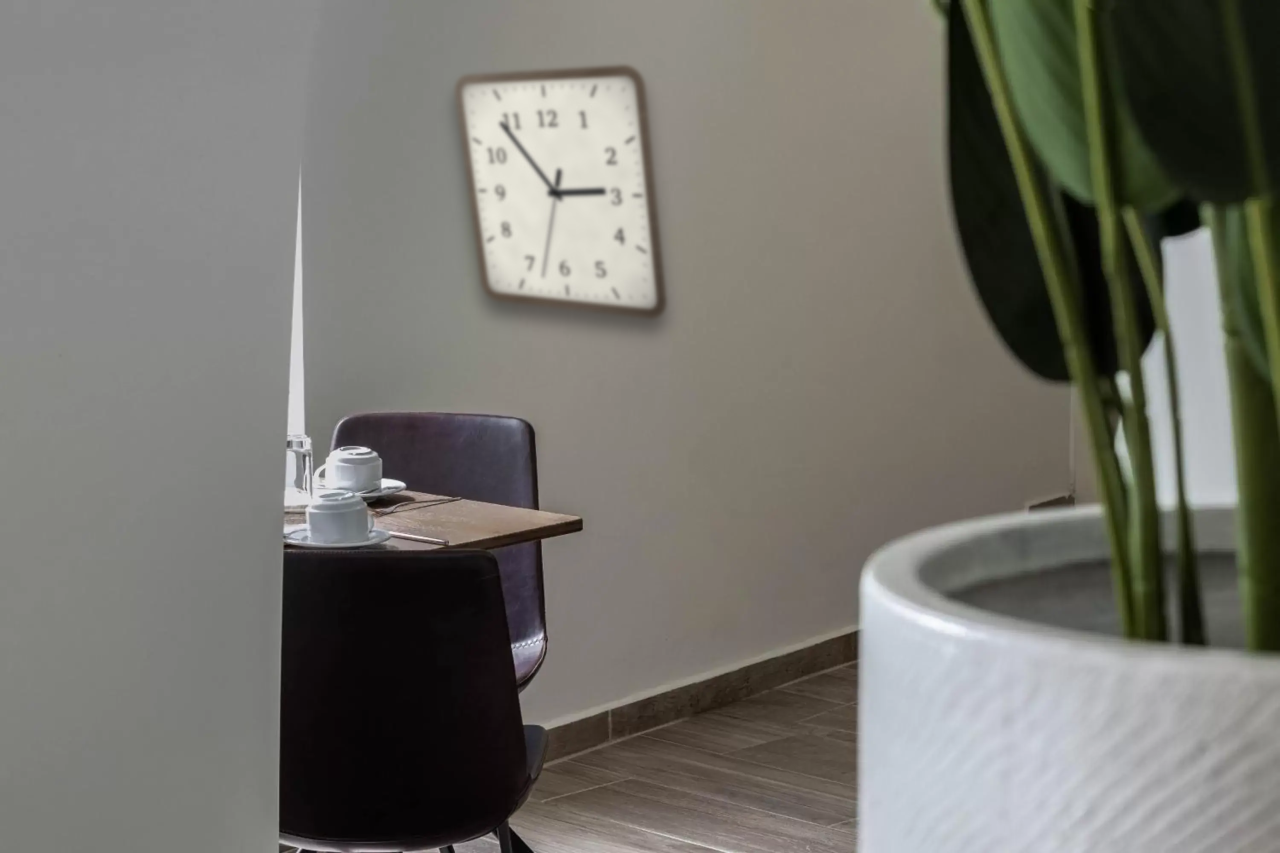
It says 2 h 53 min 33 s
